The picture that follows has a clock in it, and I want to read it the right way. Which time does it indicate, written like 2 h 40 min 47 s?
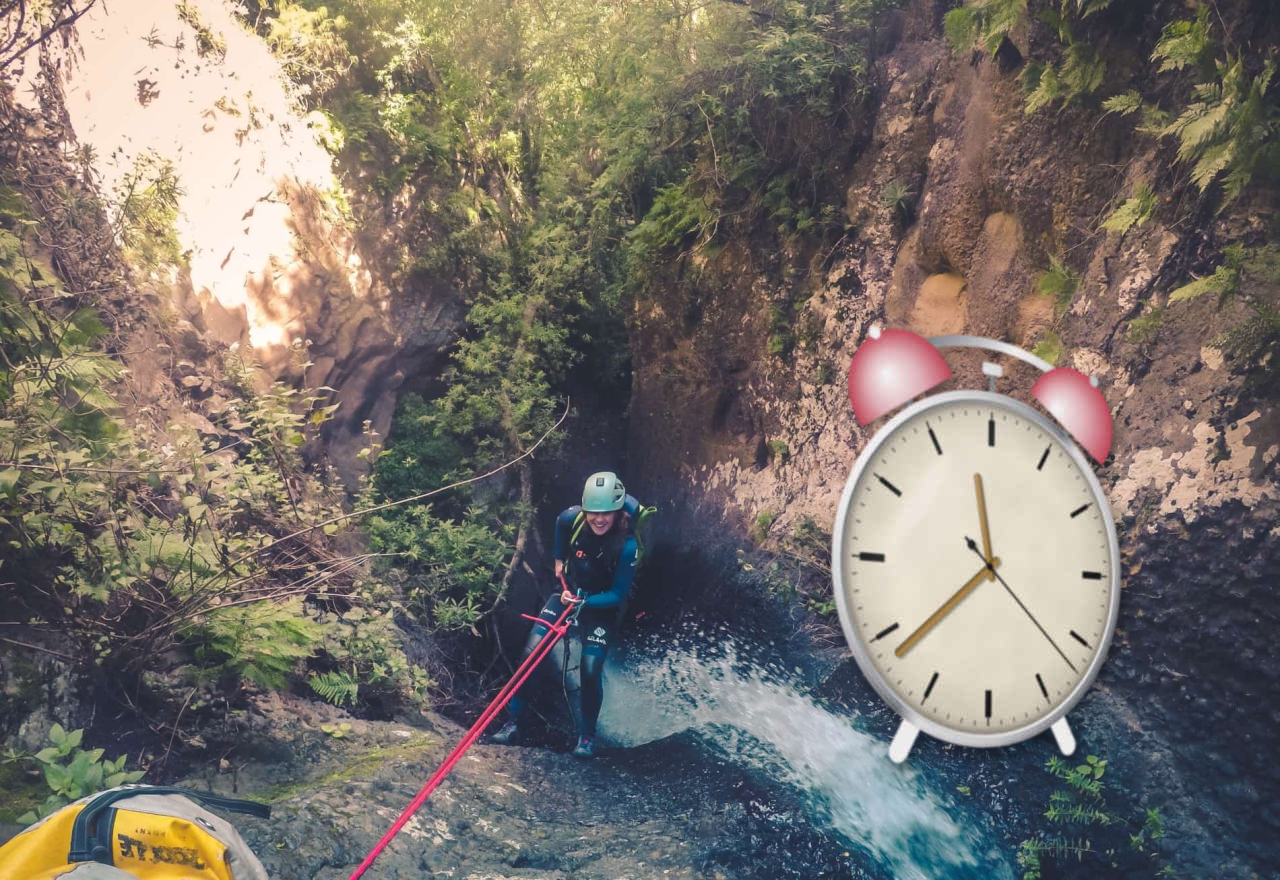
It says 11 h 38 min 22 s
